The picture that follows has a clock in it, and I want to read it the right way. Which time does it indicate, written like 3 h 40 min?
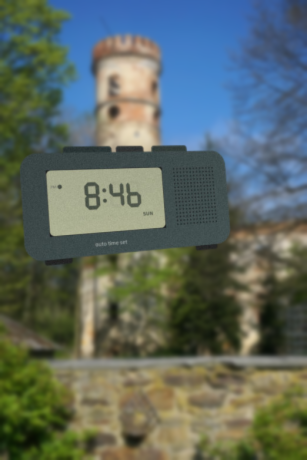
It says 8 h 46 min
